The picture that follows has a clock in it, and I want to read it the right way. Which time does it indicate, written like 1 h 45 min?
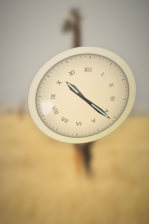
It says 10 h 21 min
